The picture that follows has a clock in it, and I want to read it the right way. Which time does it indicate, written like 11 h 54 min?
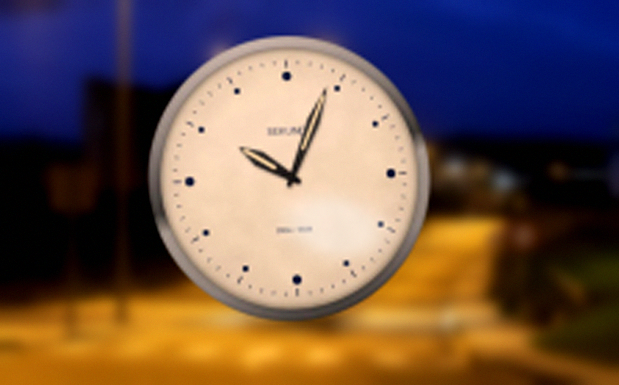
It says 10 h 04 min
